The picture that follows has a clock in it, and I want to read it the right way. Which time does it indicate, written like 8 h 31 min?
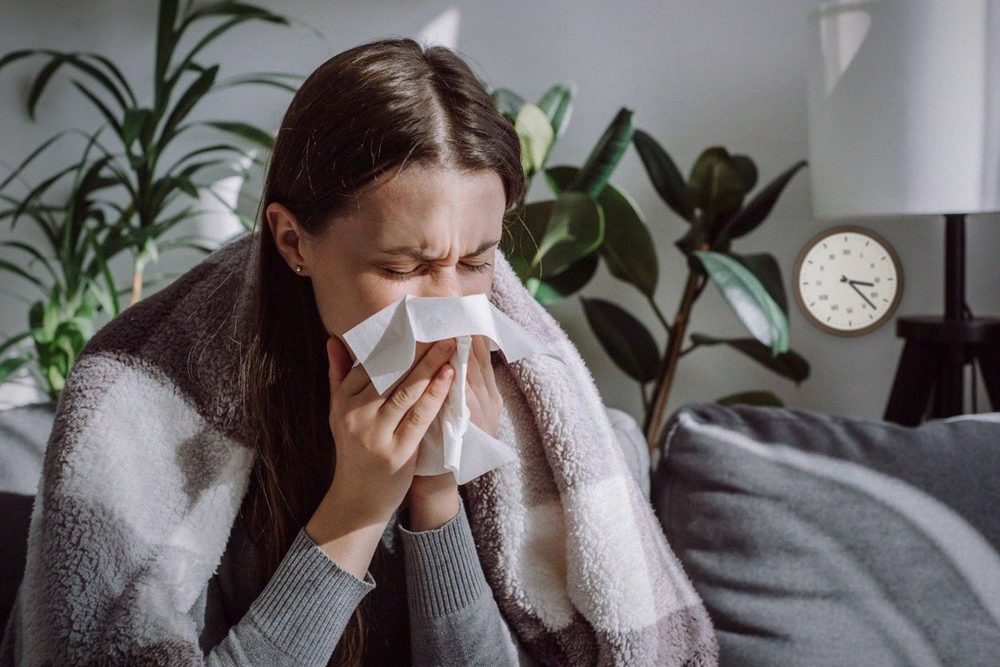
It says 3 h 23 min
